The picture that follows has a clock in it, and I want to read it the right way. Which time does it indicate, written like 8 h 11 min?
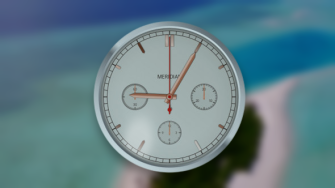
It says 9 h 05 min
